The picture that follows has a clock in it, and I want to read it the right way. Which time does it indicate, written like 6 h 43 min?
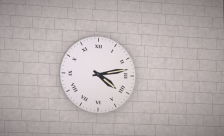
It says 4 h 13 min
